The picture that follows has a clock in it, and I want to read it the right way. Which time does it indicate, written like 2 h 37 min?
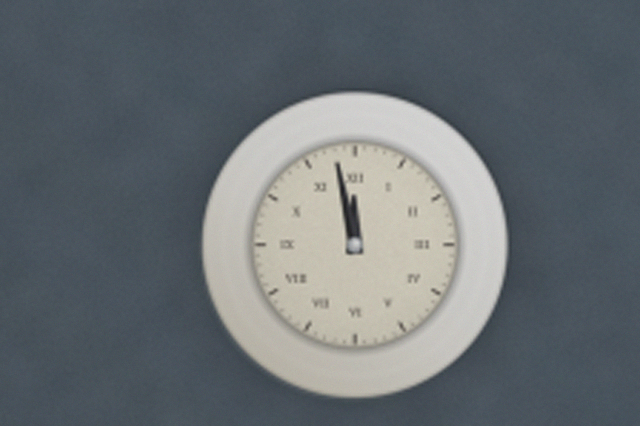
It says 11 h 58 min
